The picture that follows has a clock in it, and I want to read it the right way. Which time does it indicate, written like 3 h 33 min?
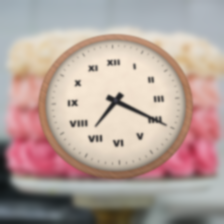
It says 7 h 20 min
